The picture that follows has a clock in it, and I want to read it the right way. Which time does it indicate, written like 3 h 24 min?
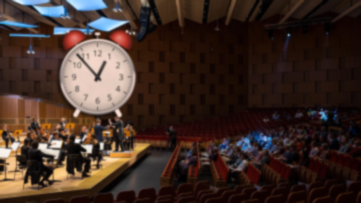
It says 12 h 53 min
